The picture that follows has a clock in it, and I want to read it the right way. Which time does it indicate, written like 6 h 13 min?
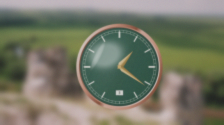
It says 1 h 21 min
